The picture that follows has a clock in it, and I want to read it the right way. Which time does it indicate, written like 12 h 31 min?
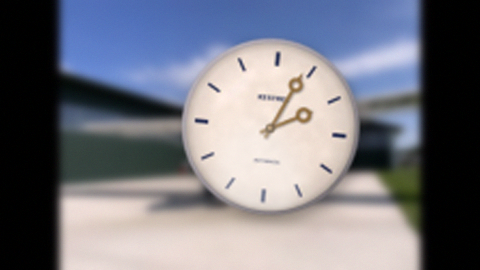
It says 2 h 04 min
